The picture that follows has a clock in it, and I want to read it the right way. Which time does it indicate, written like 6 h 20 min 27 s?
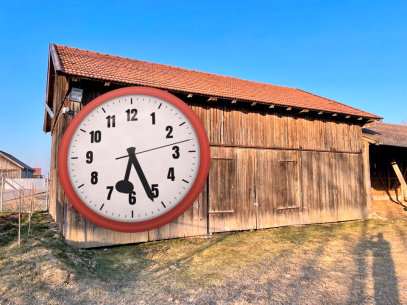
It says 6 h 26 min 13 s
